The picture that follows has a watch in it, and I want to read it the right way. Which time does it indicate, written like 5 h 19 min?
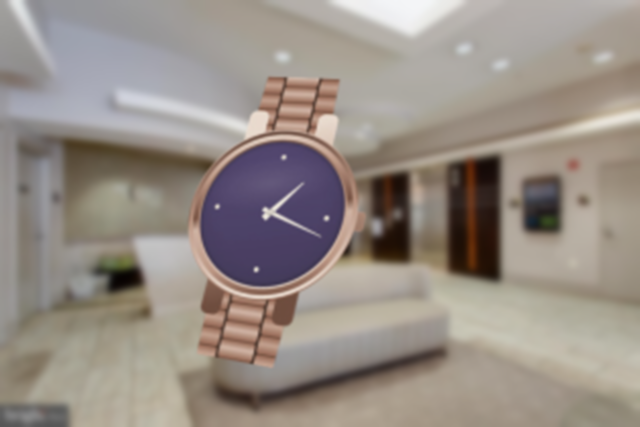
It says 1 h 18 min
